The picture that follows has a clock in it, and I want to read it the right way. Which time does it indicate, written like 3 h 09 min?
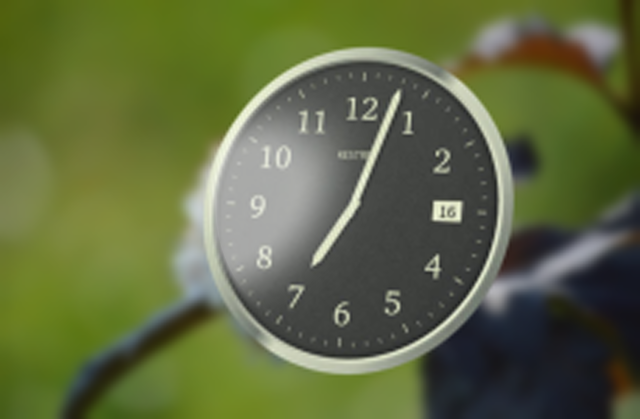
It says 7 h 03 min
